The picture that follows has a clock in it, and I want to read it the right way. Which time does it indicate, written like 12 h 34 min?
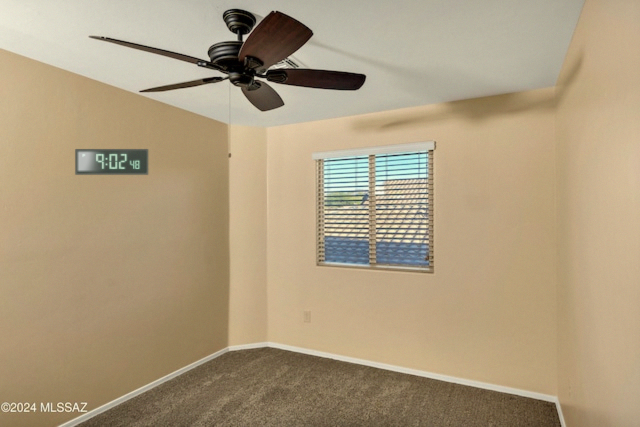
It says 9 h 02 min
